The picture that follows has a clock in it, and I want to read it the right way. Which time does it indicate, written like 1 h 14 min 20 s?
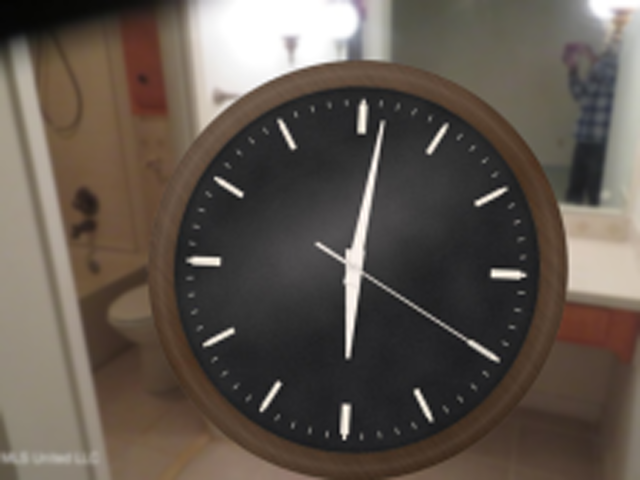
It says 6 h 01 min 20 s
